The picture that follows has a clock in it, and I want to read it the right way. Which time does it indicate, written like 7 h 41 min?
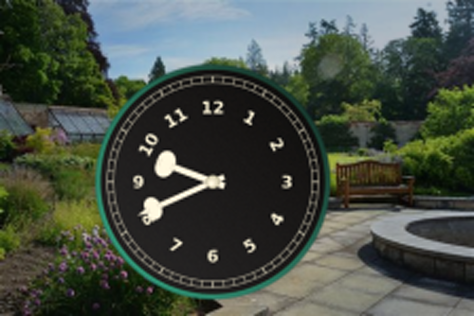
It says 9 h 41 min
